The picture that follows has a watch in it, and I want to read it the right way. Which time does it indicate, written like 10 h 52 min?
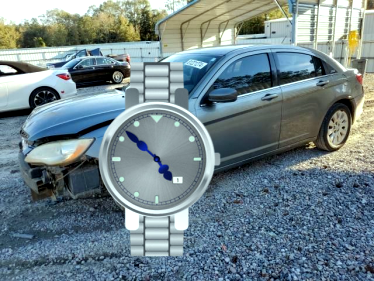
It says 4 h 52 min
